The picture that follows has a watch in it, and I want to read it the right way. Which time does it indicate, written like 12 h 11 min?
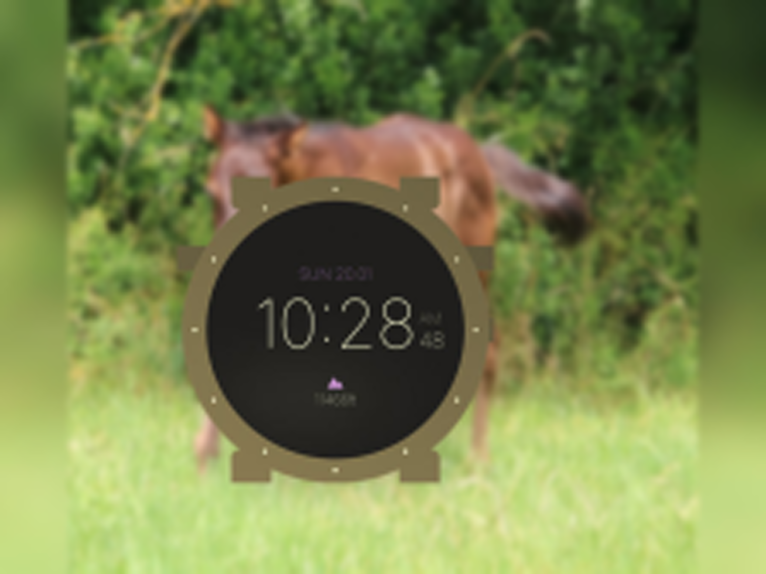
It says 10 h 28 min
